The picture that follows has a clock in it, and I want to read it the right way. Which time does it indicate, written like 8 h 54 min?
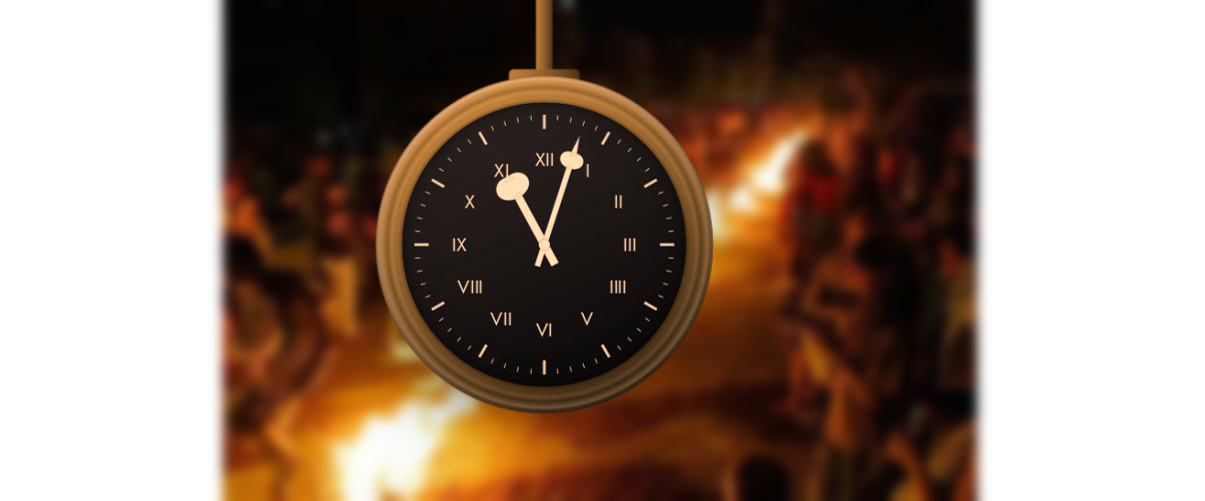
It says 11 h 03 min
